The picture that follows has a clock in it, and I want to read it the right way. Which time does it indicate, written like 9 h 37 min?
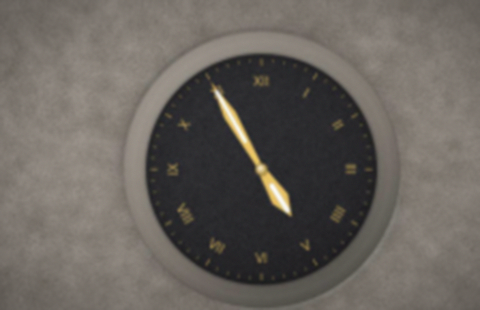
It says 4 h 55 min
